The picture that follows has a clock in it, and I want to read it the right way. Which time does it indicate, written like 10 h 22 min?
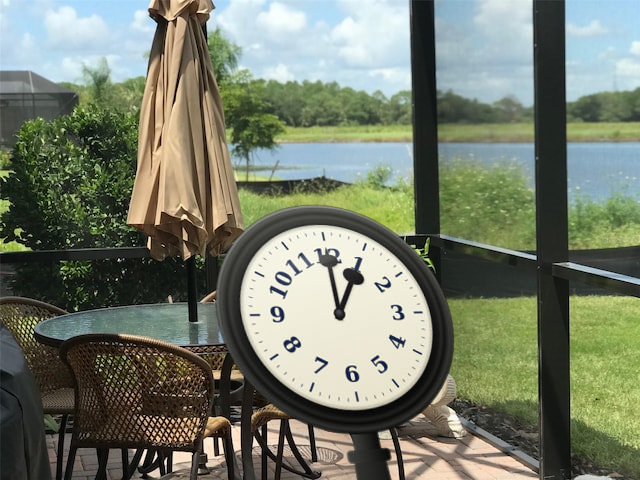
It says 1 h 00 min
